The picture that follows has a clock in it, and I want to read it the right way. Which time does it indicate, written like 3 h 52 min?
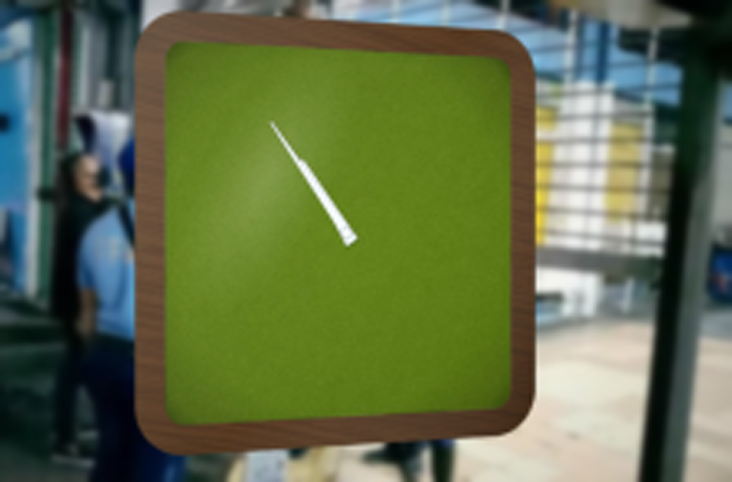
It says 10 h 54 min
